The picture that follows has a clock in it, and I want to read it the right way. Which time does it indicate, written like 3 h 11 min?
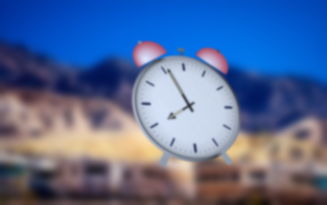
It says 7 h 56 min
